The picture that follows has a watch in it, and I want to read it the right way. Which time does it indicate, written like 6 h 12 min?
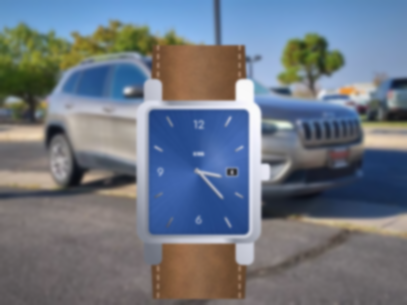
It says 3 h 23 min
